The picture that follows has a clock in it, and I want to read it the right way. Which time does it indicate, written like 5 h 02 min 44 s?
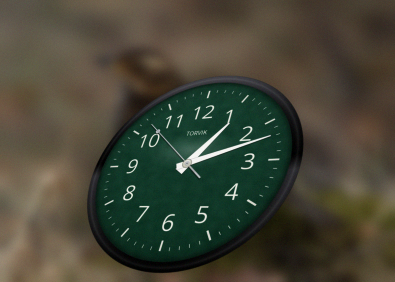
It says 1 h 11 min 52 s
